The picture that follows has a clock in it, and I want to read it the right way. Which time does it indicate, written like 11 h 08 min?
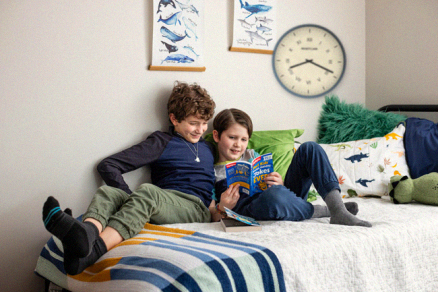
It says 8 h 19 min
